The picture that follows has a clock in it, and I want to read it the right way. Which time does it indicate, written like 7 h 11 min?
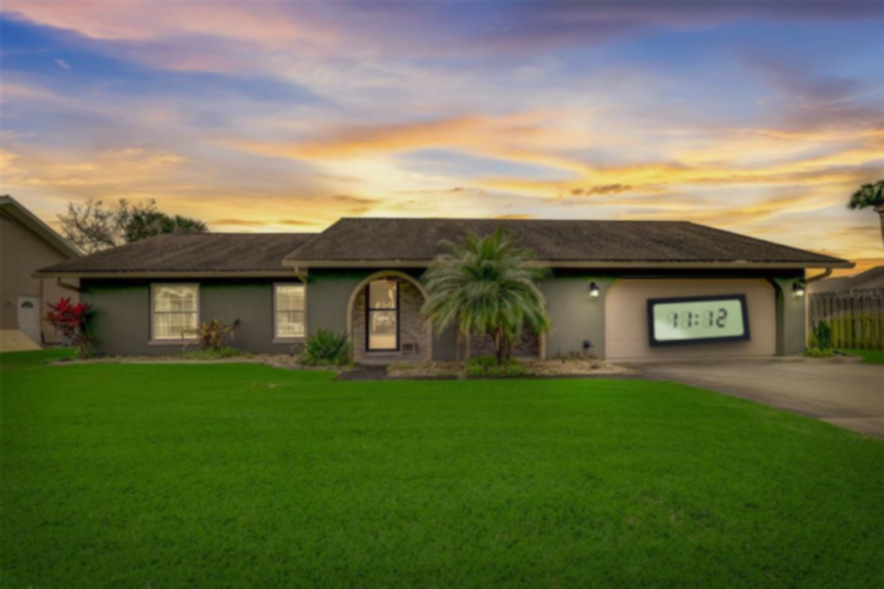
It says 11 h 12 min
